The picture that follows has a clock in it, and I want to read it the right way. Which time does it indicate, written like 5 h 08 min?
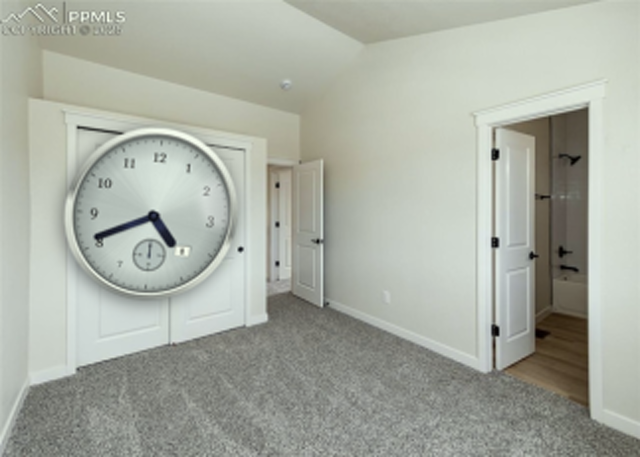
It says 4 h 41 min
